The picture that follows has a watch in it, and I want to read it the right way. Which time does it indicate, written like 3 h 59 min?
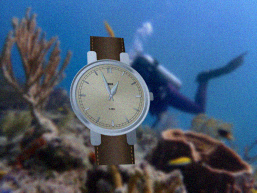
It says 12 h 57 min
